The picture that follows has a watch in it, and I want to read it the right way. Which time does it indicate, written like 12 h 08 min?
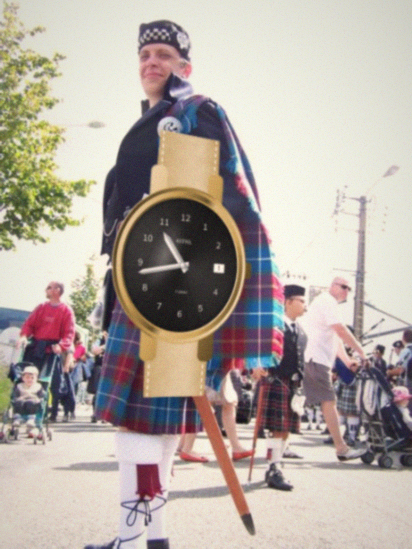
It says 10 h 43 min
